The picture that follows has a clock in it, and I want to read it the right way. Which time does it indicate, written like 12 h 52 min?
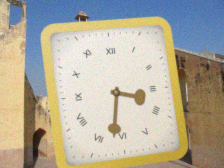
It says 3 h 32 min
